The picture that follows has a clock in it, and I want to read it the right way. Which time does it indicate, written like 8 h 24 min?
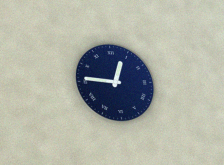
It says 12 h 46 min
